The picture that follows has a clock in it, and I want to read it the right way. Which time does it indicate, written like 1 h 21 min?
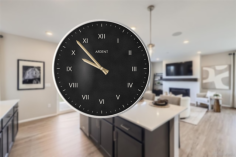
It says 9 h 53 min
